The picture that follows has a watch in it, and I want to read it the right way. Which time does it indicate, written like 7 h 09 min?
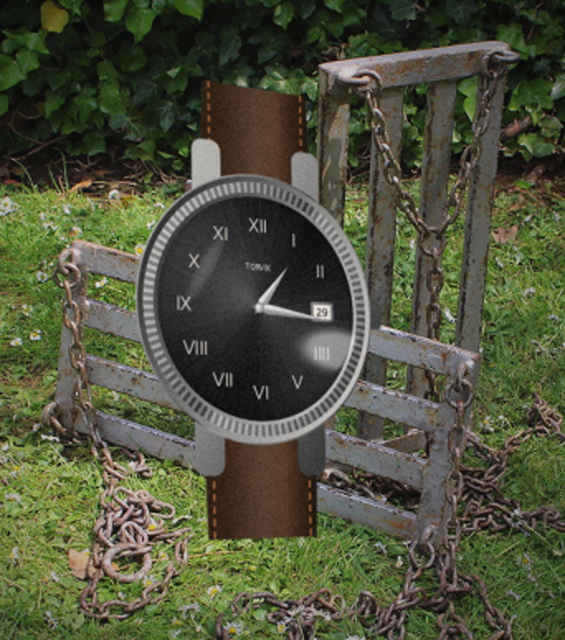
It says 1 h 16 min
